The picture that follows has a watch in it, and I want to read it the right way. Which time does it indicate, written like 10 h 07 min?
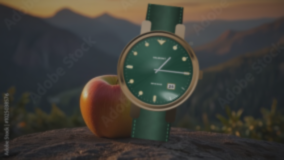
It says 1 h 15 min
